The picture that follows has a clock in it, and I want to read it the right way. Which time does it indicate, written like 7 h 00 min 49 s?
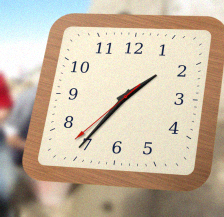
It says 1 h 35 min 37 s
